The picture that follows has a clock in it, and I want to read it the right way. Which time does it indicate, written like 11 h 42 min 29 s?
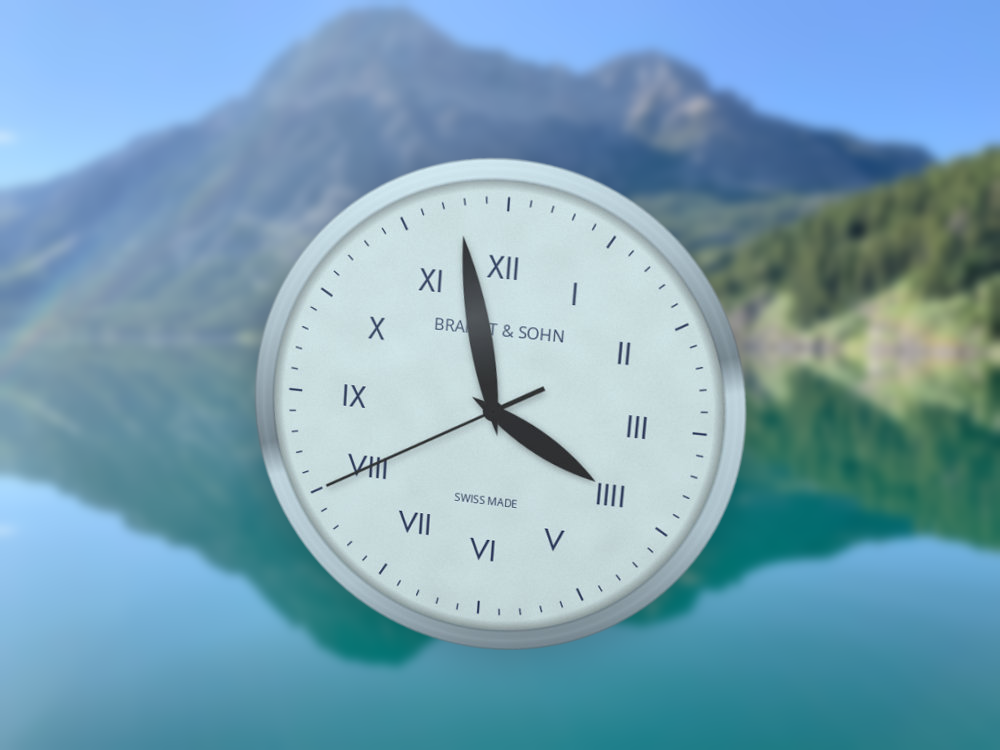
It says 3 h 57 min 40 s
